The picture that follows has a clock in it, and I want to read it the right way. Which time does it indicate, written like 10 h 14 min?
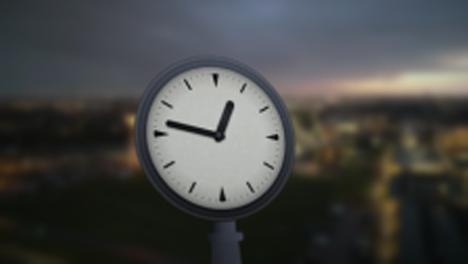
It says 12 h 47 min
